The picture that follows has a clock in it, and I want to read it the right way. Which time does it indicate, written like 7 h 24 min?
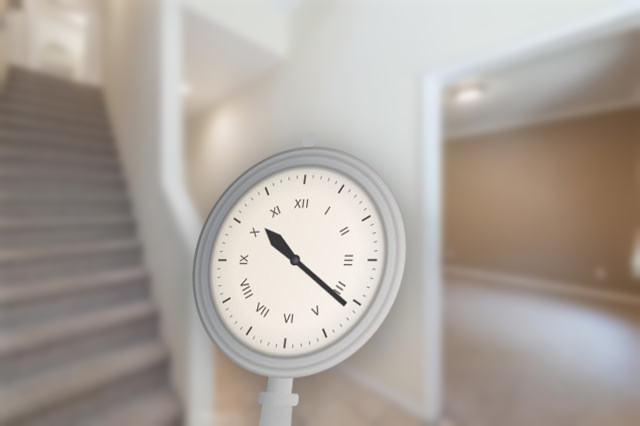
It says 10 h 21 min
